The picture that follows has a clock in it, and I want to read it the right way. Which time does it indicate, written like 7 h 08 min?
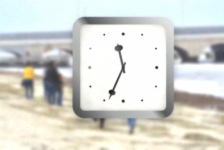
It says 11 h 34 min
